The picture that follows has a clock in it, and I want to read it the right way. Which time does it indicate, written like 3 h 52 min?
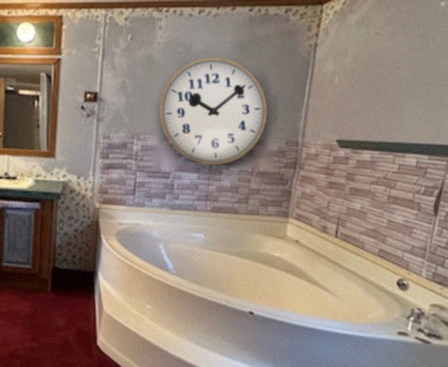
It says 10 h 09 min
